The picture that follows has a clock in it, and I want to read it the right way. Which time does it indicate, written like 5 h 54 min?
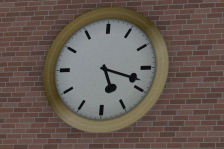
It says 5 h 18 min
